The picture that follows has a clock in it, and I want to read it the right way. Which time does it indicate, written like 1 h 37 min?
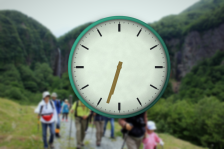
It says 6 h 33 min
